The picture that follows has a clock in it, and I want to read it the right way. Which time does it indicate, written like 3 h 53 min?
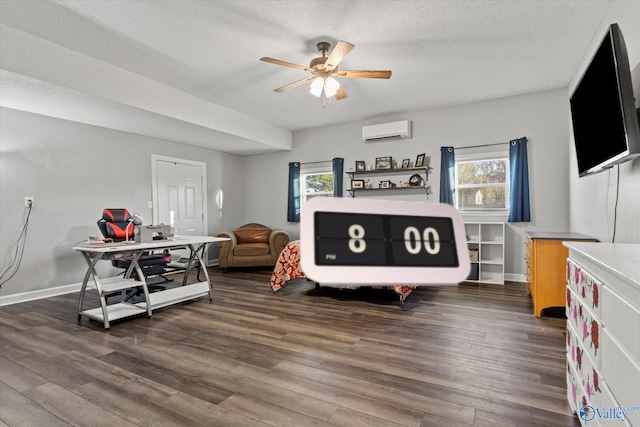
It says 8 h 00 min
